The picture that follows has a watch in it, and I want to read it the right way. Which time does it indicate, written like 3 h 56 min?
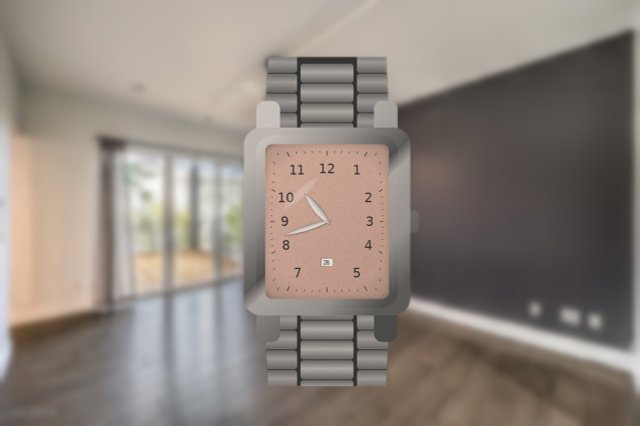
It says 10 h 42 min
